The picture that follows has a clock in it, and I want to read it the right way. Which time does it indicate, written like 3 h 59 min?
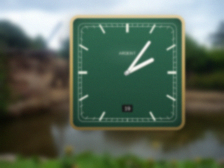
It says 2 h 06 min
